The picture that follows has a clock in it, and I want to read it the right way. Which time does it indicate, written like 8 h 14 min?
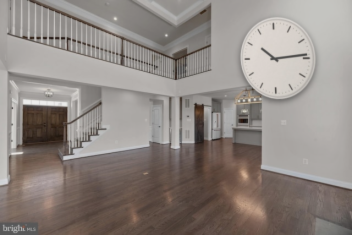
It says 10 h 14 min
